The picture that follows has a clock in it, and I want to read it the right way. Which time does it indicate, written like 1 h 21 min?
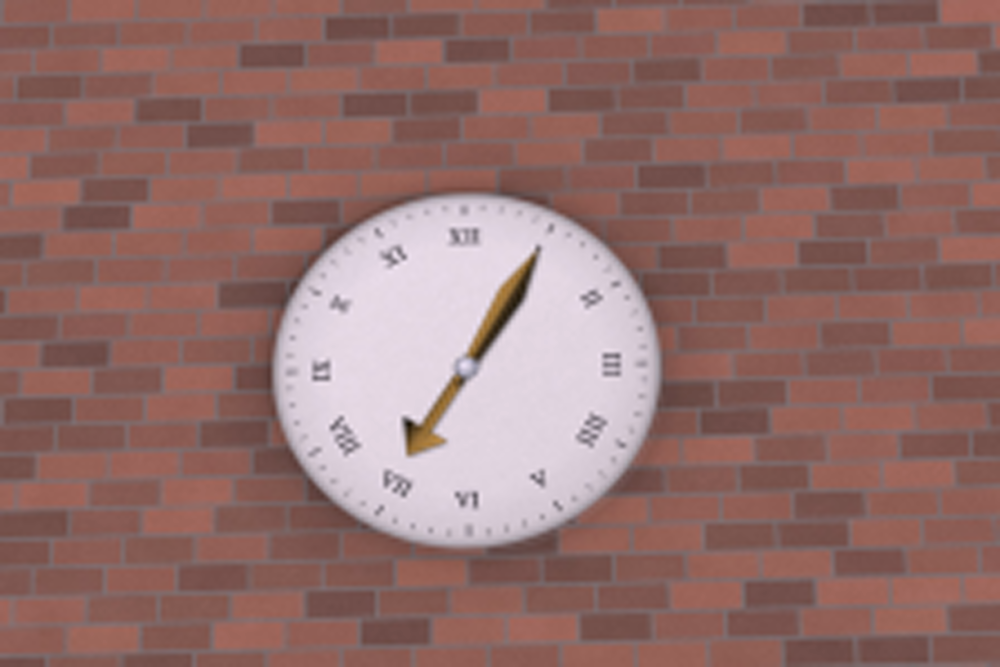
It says 7 h 05 min
